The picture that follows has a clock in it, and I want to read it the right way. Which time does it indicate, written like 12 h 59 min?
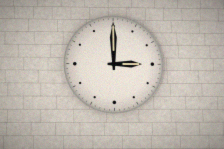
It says 3 h 00 min
